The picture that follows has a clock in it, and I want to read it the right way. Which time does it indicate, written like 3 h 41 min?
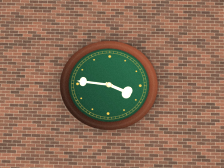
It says 3 h 46 min
